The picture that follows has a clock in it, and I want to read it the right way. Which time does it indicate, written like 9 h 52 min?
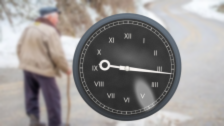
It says 9 h 16 min
